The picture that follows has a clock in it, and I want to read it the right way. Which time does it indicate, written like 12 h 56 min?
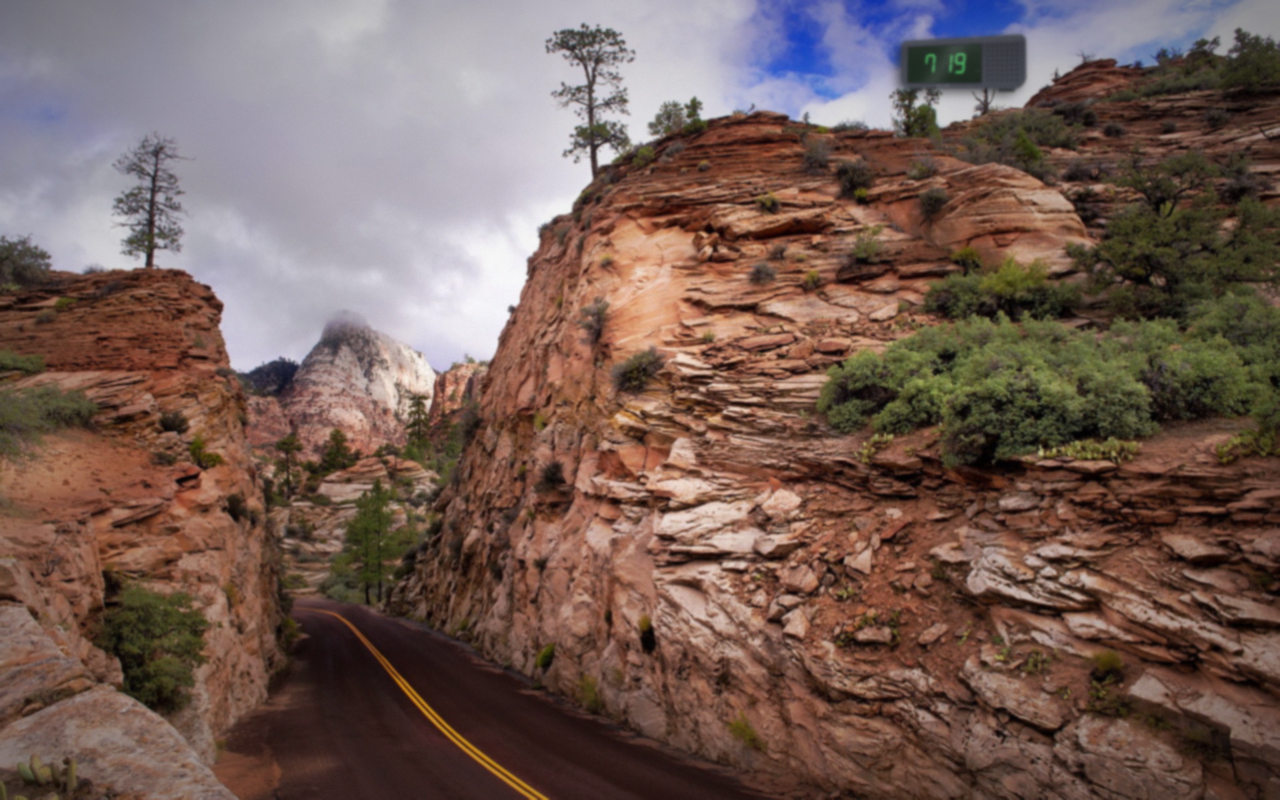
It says 7 h 19 min
